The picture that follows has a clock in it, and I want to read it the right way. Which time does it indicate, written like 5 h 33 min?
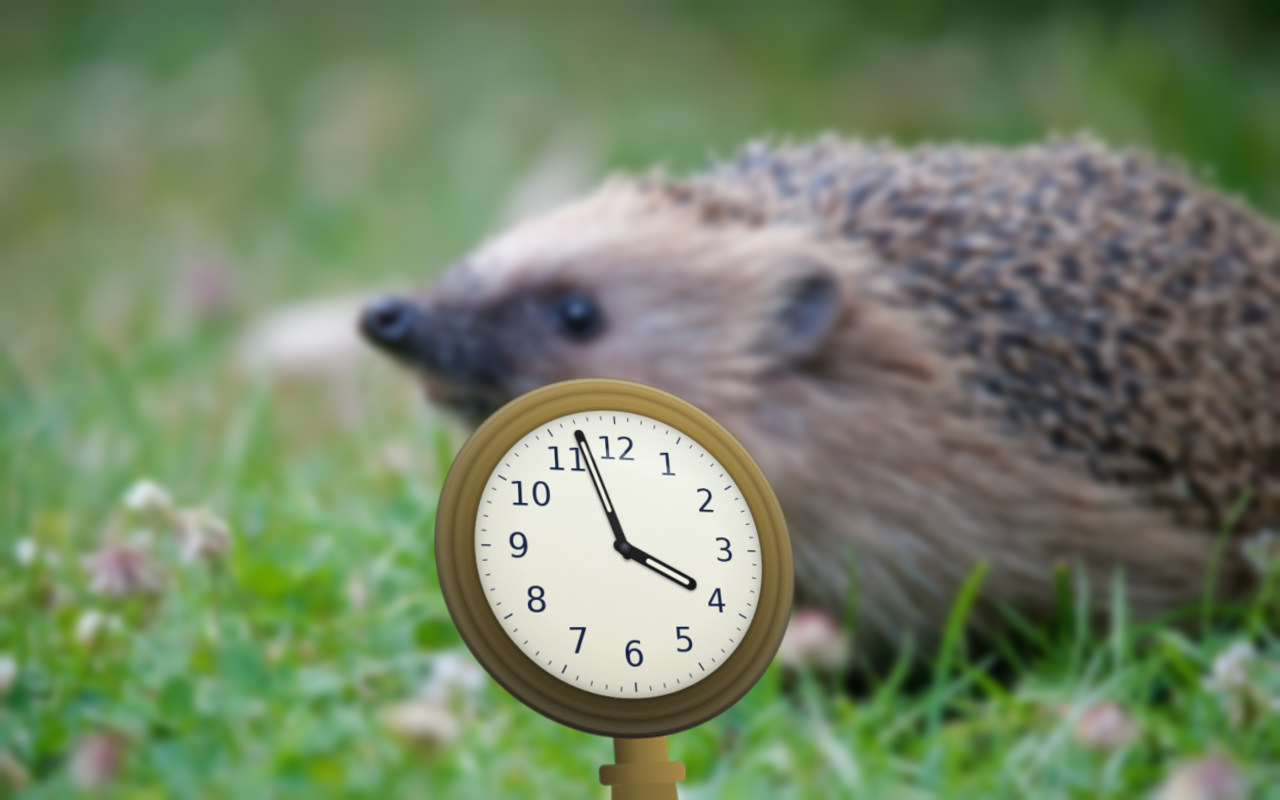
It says 3 h 57 min
